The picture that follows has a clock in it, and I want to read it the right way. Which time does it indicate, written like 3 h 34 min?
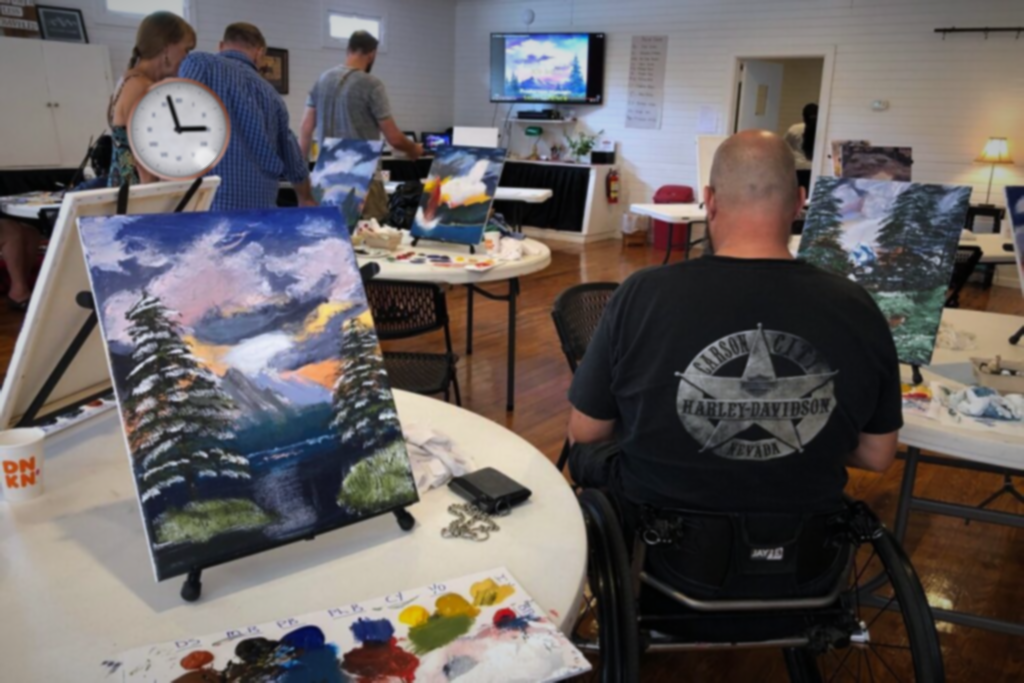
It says 2 h 57 min
